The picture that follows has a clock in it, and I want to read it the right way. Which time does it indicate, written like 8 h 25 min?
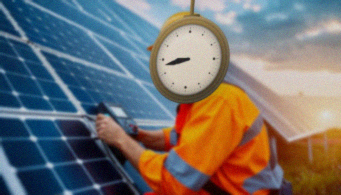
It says 8 h 43 min
